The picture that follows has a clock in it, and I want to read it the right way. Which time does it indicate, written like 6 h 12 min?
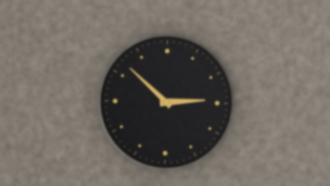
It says 2 h 52 min
